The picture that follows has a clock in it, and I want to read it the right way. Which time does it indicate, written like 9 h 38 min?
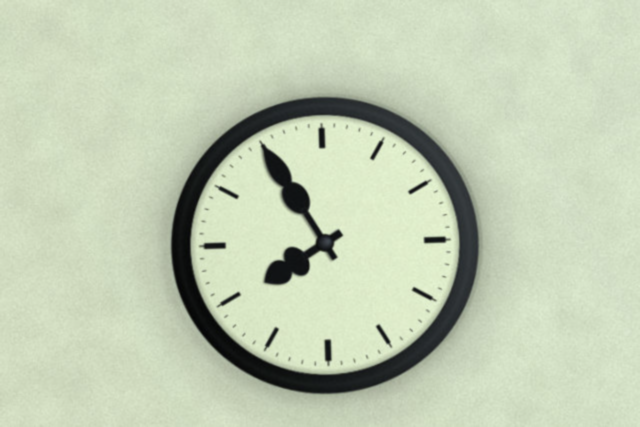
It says 7 h 55 min
